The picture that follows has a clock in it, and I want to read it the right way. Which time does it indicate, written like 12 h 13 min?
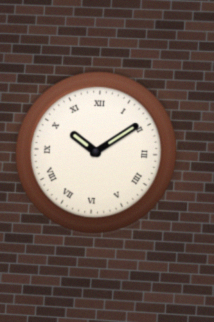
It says 10 h 09 min
